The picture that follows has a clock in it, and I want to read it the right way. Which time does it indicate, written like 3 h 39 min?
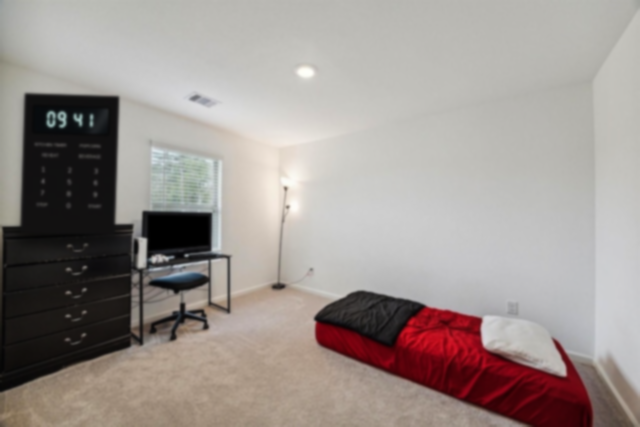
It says 9 h 41 min
